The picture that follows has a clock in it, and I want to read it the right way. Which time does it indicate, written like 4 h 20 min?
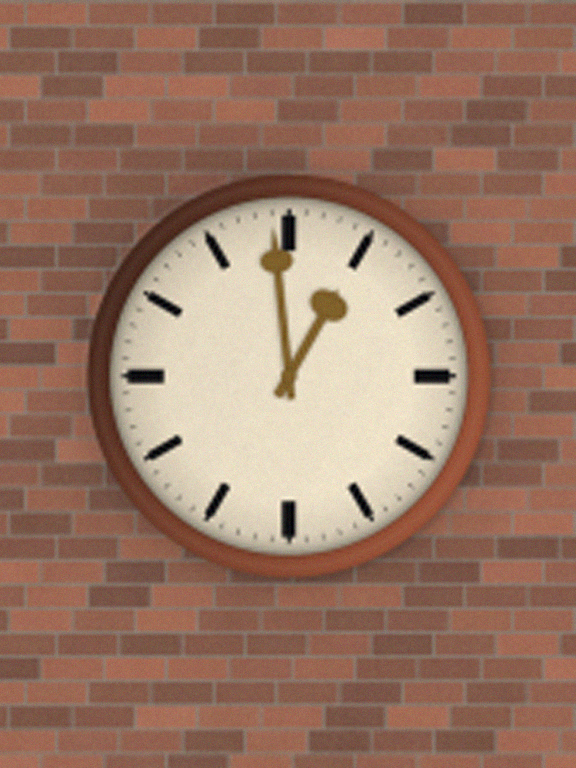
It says 12 h 59 min
